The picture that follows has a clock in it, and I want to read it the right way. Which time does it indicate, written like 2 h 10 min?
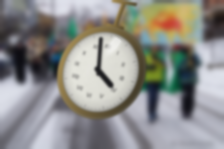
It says 3 h 57 min
